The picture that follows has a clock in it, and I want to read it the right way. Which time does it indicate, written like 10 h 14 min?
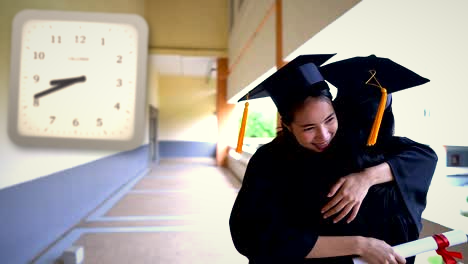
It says 8 h 41 min
